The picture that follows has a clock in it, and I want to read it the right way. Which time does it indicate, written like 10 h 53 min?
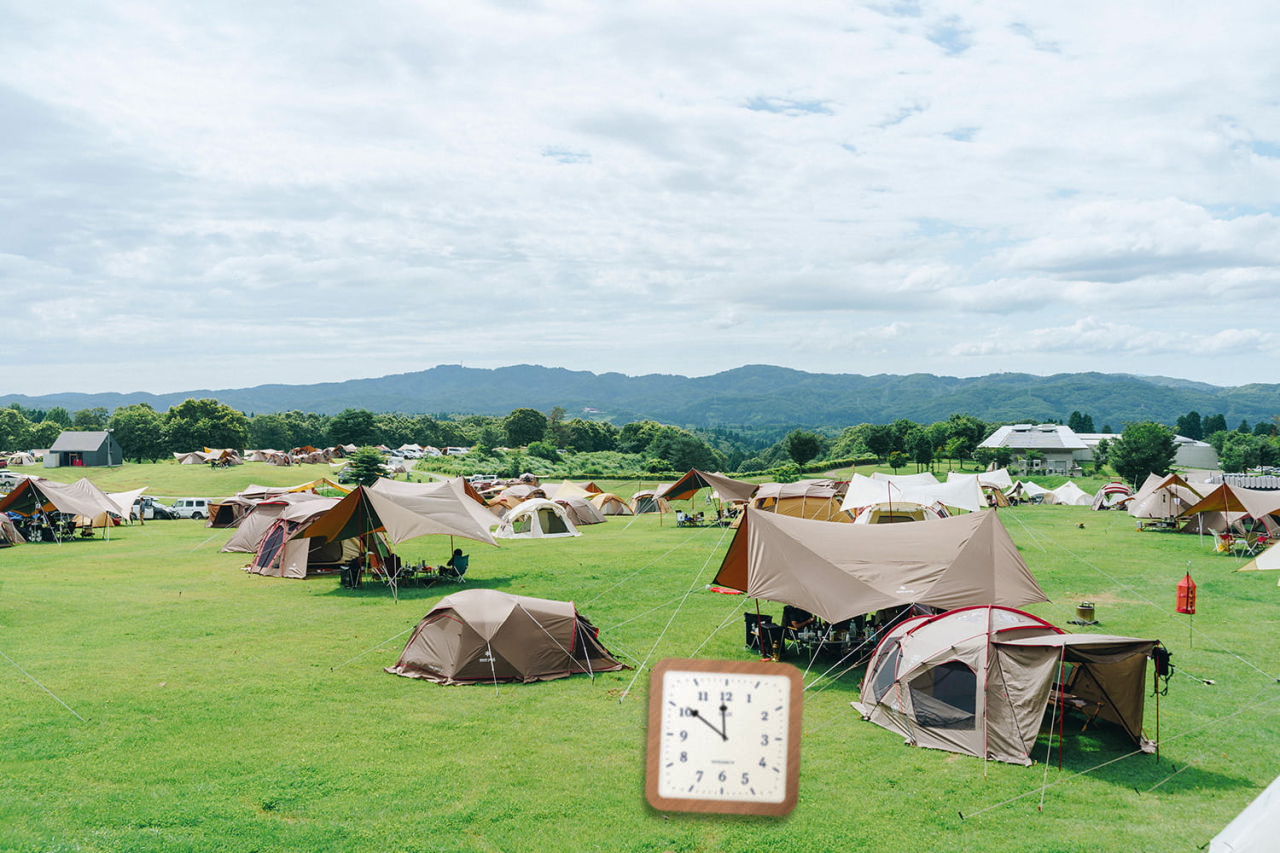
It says 11 h 51 min
